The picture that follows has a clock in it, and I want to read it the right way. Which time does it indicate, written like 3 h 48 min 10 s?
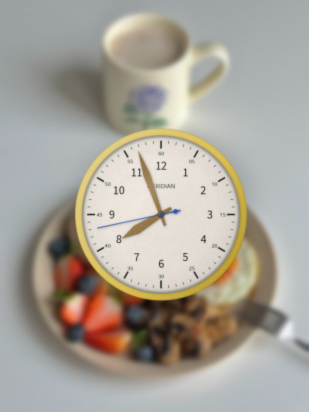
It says 7 h 56 min 43 s
